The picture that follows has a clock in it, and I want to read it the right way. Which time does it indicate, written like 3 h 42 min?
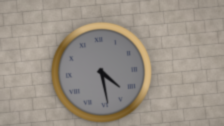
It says 4 h 29 min
